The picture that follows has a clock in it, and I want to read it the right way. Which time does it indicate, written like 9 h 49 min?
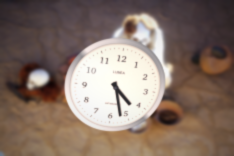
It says 4 h 27 min
